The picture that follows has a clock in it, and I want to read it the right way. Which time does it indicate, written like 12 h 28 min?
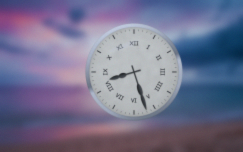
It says 8 h 27 min
